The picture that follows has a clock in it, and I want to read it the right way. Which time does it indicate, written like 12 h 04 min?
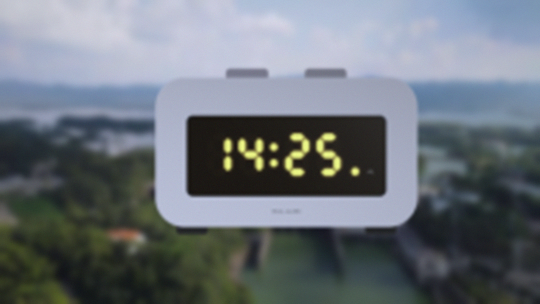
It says 14 h 25 min
